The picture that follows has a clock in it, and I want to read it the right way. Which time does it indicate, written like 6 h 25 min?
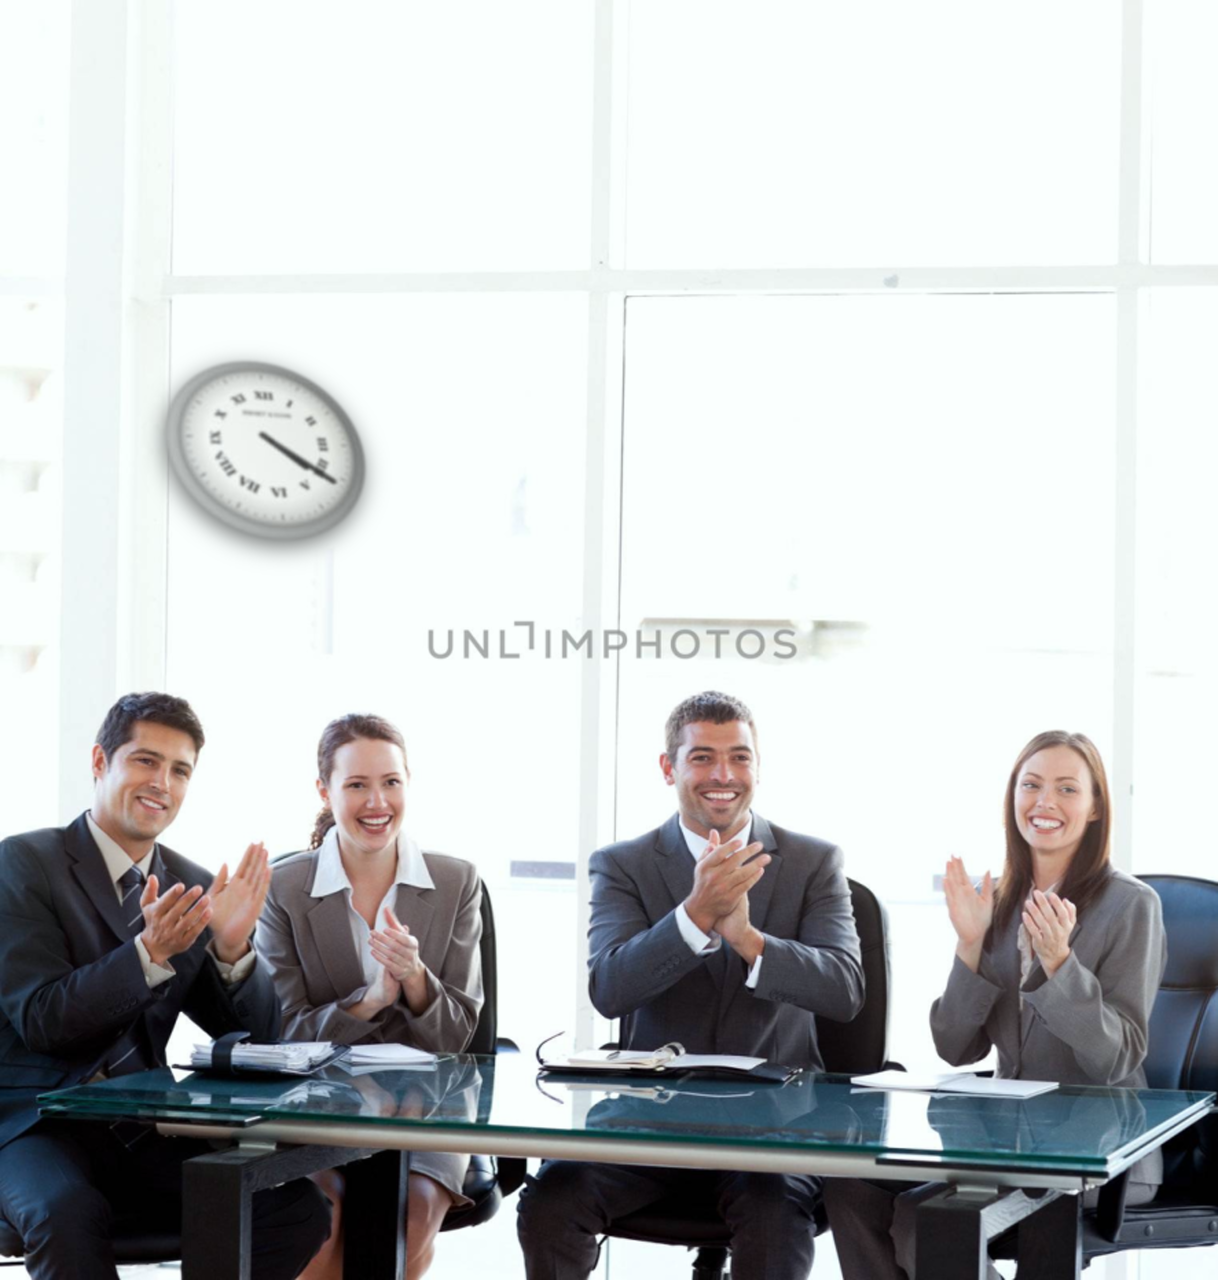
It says 4 h 21 min
